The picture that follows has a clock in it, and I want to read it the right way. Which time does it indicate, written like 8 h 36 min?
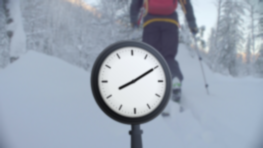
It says 8 h 10 min
